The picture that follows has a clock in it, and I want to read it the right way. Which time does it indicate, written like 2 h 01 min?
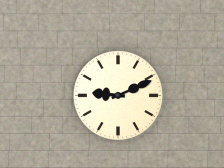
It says 9 h 11 min
